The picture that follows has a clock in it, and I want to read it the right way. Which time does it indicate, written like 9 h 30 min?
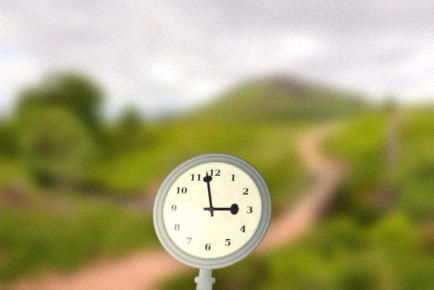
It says 2 h 58 min
